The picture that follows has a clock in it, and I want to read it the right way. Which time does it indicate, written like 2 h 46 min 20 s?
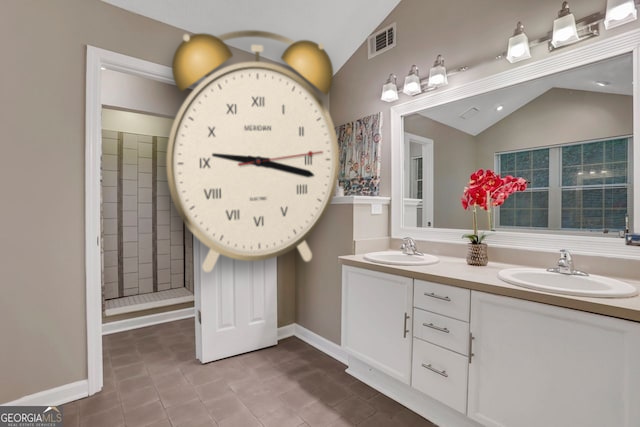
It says 9 h 17 min 14 s
